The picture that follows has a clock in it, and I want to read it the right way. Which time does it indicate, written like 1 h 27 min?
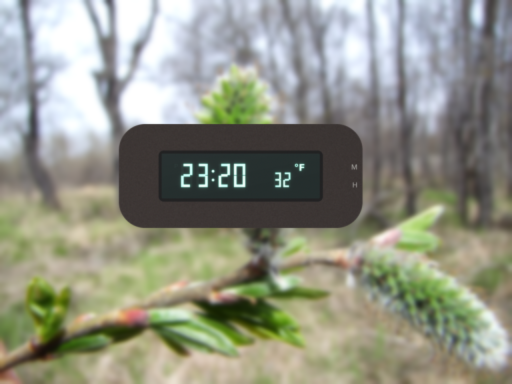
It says 23 h 20 min
